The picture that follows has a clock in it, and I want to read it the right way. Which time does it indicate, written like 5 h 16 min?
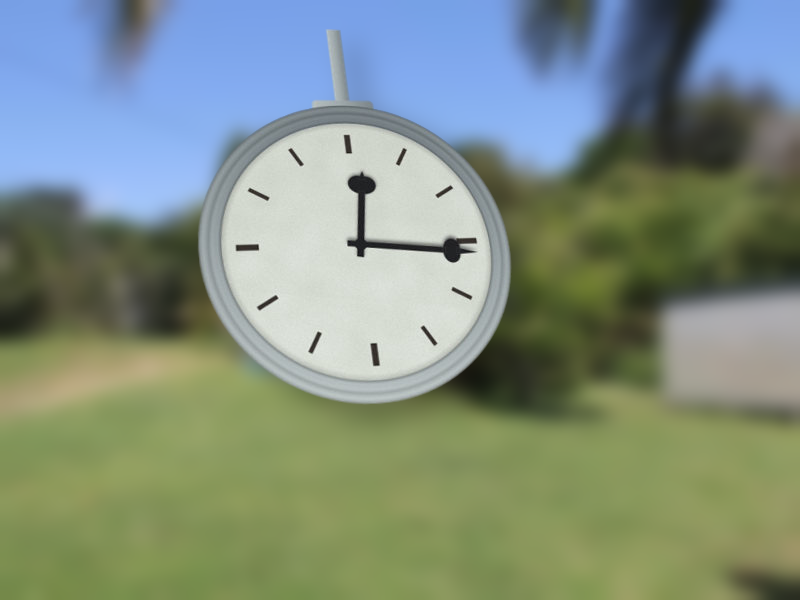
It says 12 h 16 min
